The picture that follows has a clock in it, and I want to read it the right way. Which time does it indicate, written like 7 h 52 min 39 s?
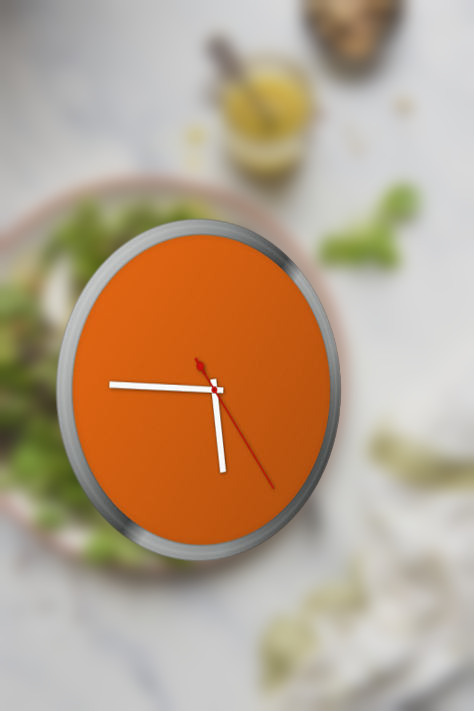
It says 5 h 45 min 24 s
